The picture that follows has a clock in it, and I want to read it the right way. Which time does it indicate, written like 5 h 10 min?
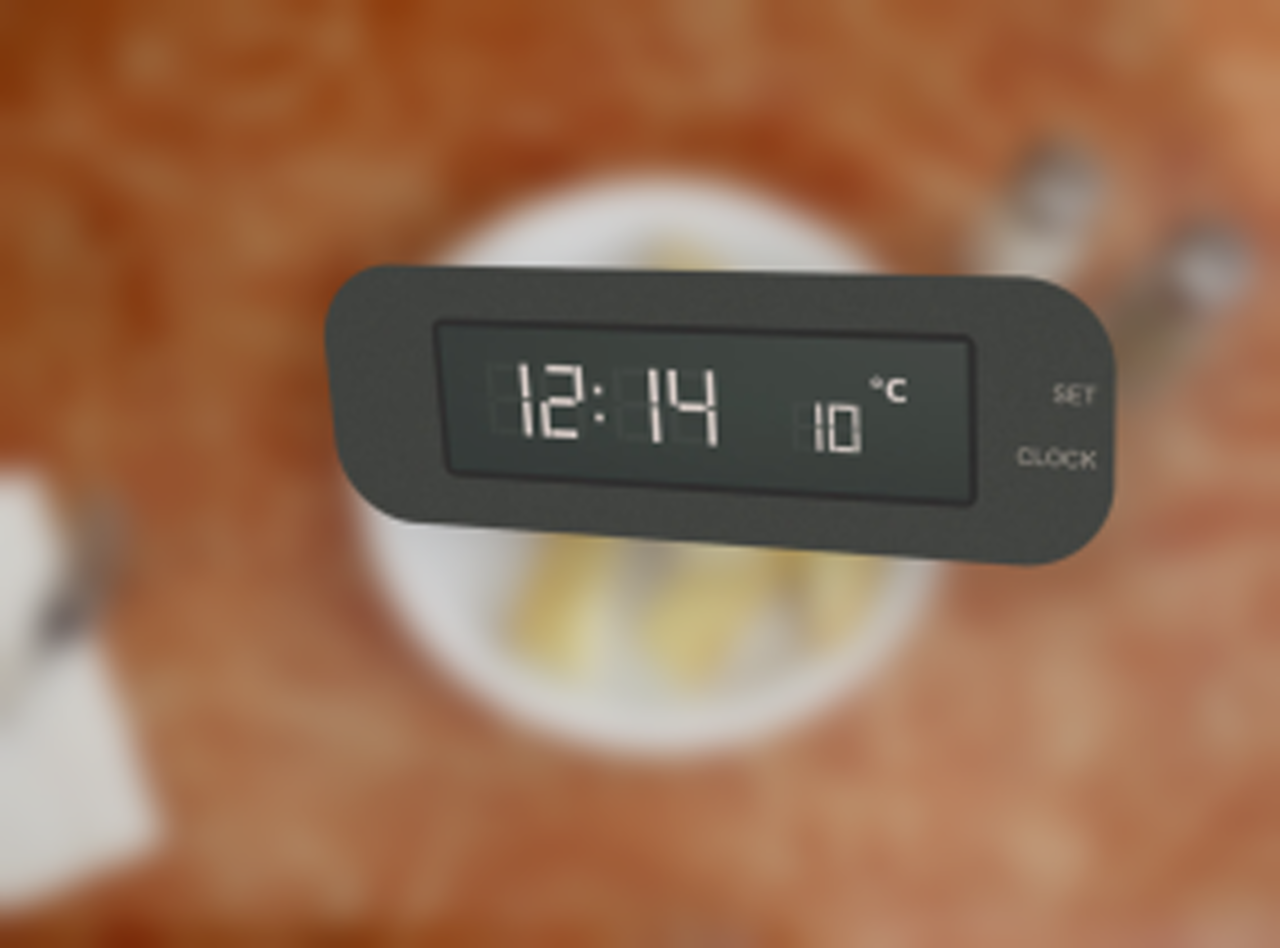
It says 12 h 14 min
